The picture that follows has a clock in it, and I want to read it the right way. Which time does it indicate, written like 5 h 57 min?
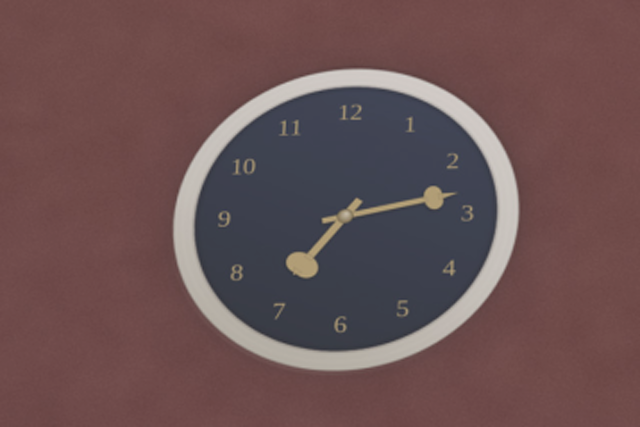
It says 7 h 13 min
